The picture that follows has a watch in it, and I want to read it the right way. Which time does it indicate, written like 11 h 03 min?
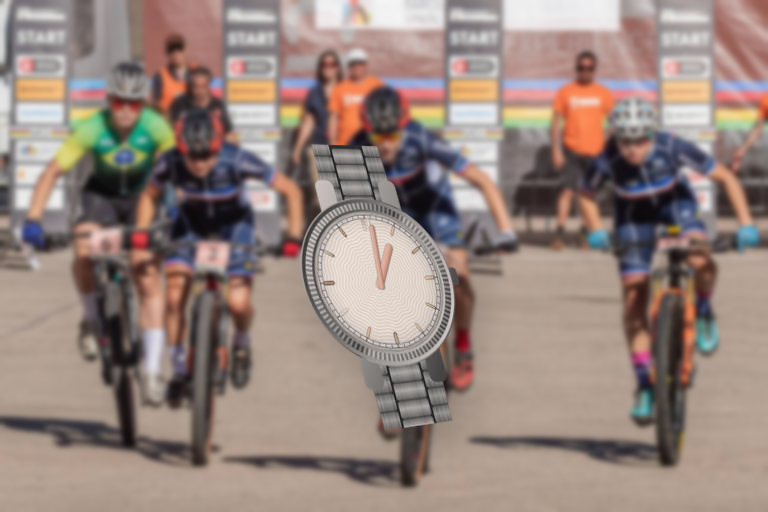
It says 1 h 01 min
